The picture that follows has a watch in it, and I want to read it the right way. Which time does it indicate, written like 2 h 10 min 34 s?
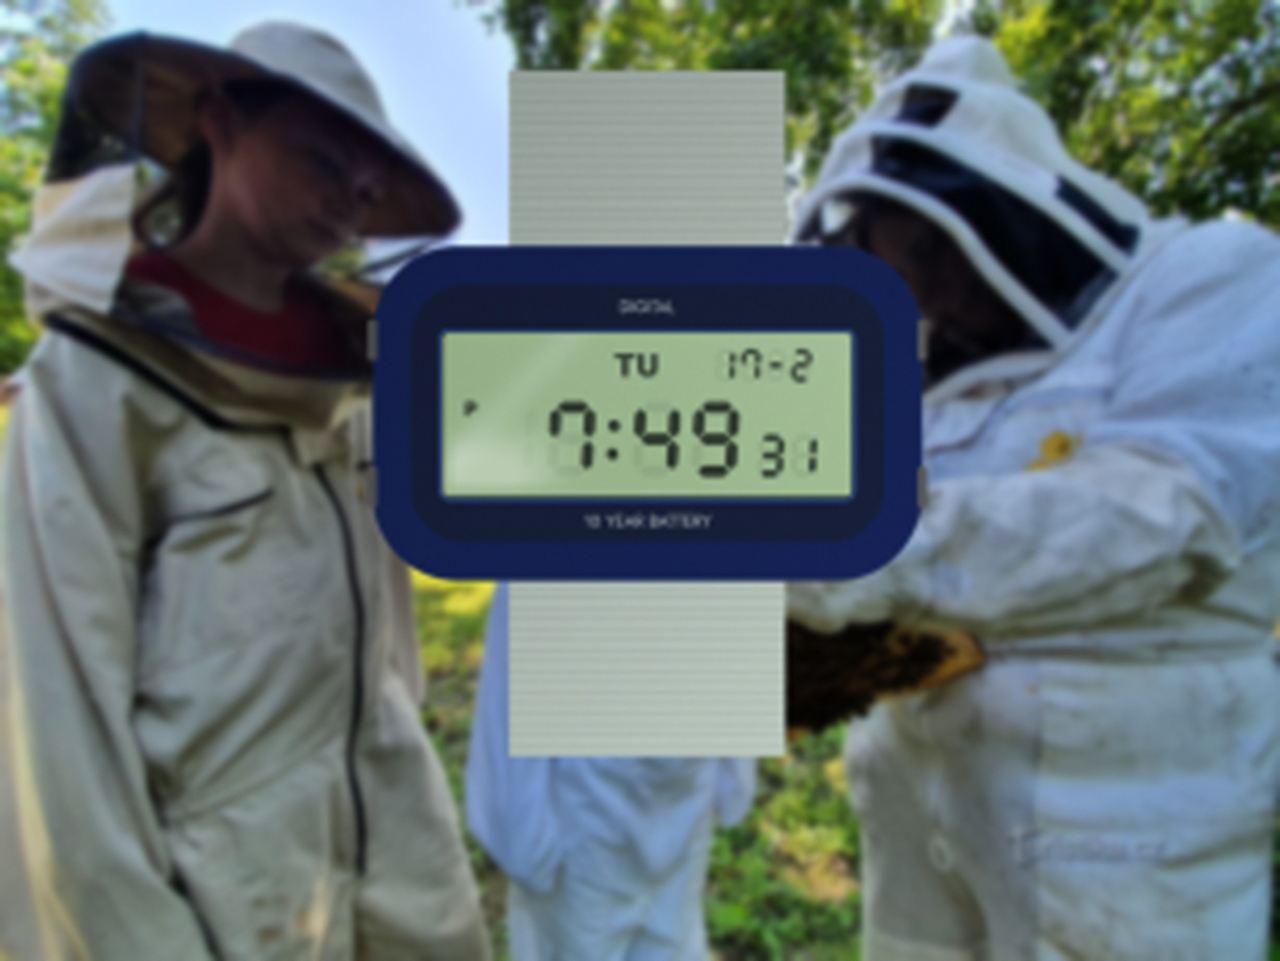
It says 7 h 49 min 31 s
